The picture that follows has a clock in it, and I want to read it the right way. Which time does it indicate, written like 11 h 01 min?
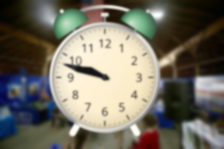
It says 9 h 48 min
